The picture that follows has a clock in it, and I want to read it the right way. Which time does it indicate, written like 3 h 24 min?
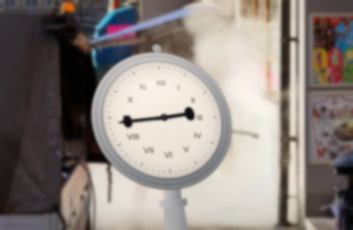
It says 2 h 44 min
